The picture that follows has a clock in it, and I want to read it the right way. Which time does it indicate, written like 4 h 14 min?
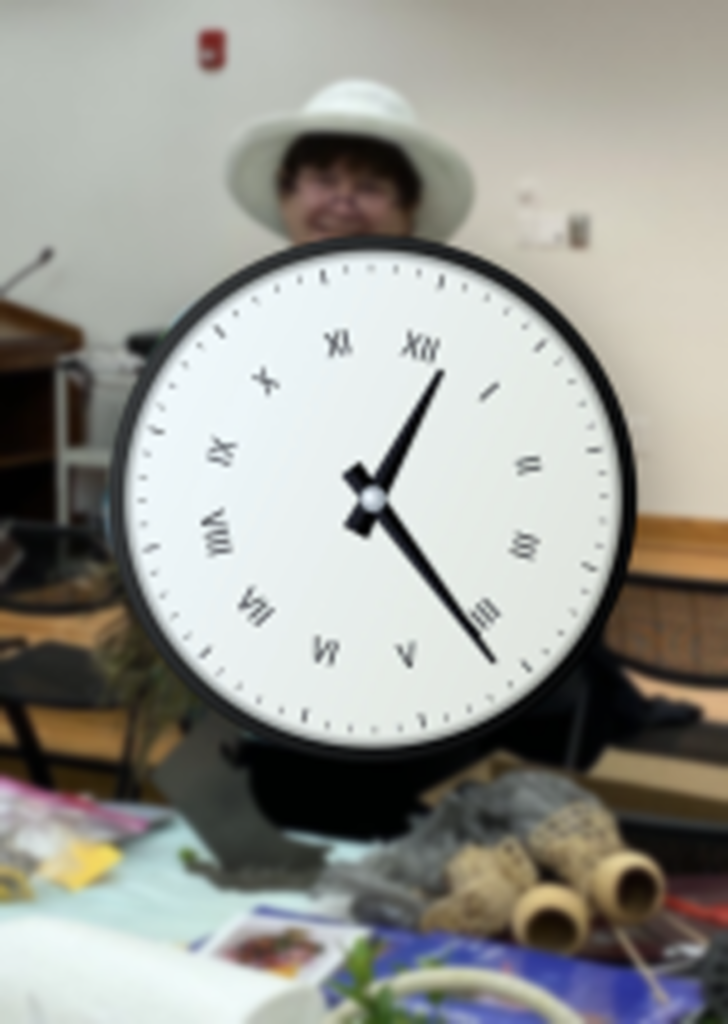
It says 12 h 21 min
